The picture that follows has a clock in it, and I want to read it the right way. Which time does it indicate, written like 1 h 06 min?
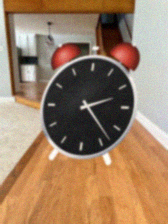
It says 2 h 23 min
